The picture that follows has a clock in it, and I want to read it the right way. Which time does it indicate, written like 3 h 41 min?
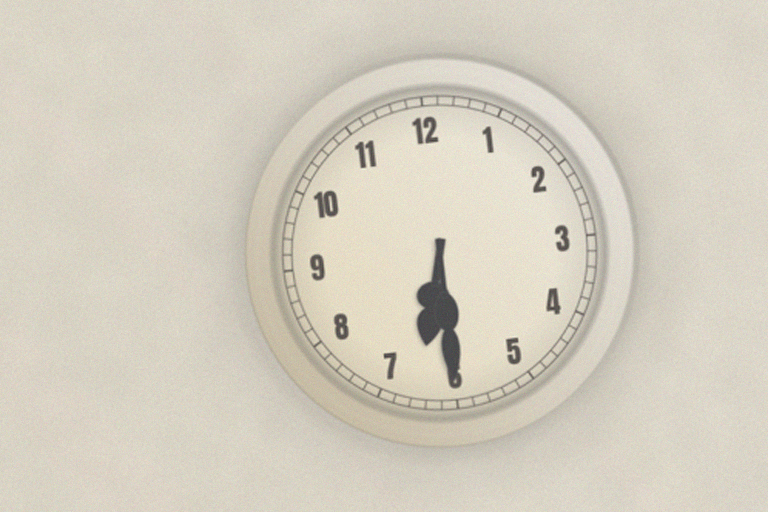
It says 6 h 30 min
